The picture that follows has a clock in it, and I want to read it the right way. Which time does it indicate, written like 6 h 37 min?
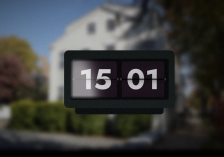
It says 15 h 01 min
